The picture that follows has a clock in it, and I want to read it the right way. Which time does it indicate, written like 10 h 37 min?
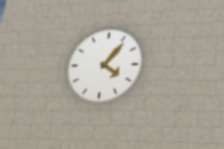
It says 4 h 06 min
